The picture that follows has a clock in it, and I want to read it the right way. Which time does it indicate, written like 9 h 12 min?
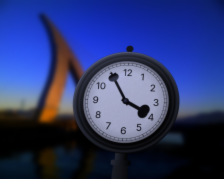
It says 3 h 55 min
